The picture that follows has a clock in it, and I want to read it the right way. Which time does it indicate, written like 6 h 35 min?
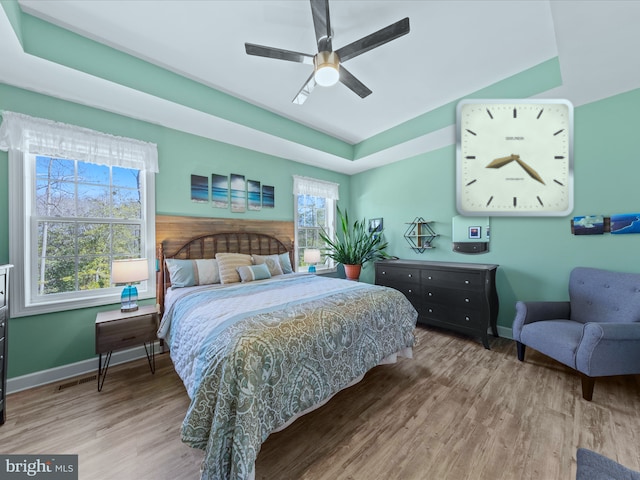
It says 8 h 22 min
